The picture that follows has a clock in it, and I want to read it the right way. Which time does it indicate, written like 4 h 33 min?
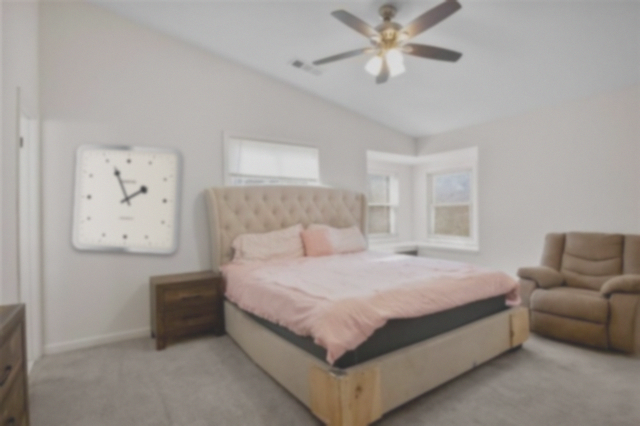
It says 1 h 56 min
